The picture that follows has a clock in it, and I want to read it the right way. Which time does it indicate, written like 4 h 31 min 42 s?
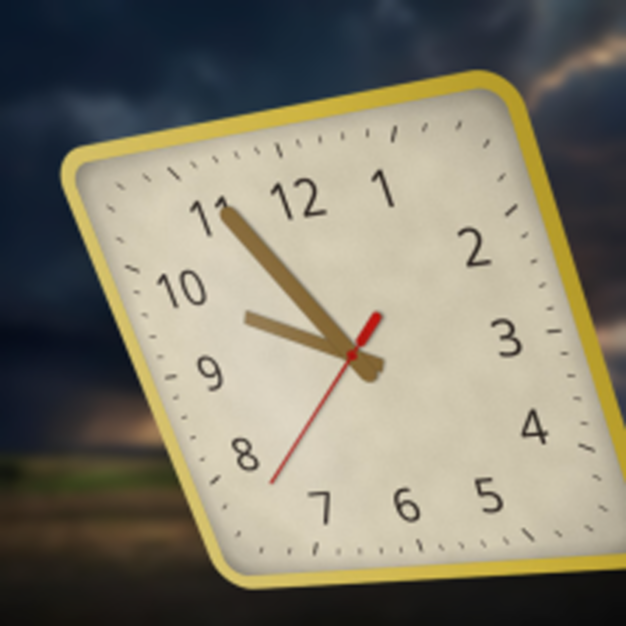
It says 9 h 55 min 38 s
